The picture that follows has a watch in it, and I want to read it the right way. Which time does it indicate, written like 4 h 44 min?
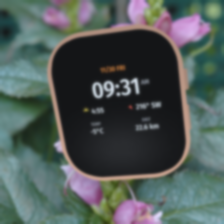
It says 9 h 31 min
